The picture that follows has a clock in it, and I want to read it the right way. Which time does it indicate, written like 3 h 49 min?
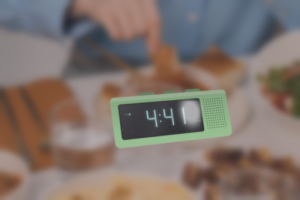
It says 4 h 41 min
